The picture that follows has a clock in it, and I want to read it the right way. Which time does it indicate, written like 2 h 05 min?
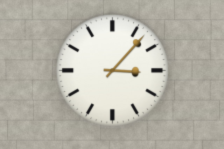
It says 3 h 07 min
